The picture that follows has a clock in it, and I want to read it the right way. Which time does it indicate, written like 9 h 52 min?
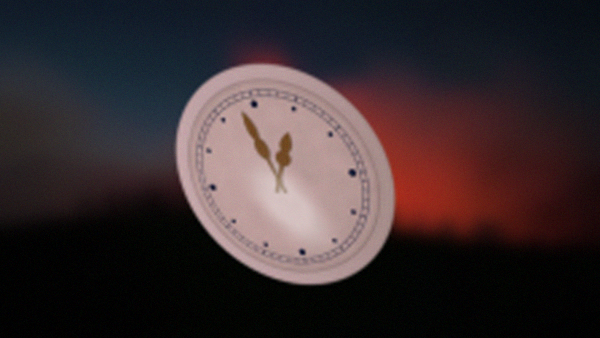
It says 12 h 58 min
